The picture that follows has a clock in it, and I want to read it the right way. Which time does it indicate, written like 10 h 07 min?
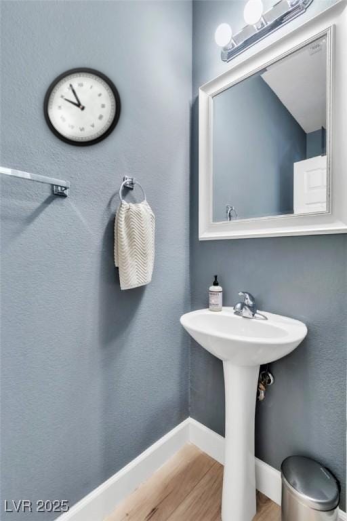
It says 9 h 56 min
